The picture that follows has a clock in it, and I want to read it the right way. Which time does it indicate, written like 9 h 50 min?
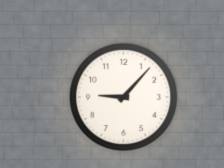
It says 9 h 07 min
